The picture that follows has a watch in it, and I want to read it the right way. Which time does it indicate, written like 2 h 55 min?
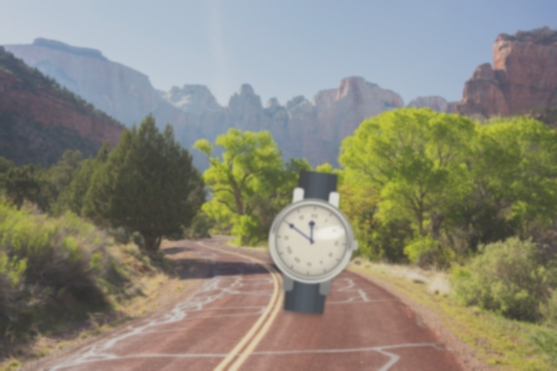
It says 11 h 50 min
